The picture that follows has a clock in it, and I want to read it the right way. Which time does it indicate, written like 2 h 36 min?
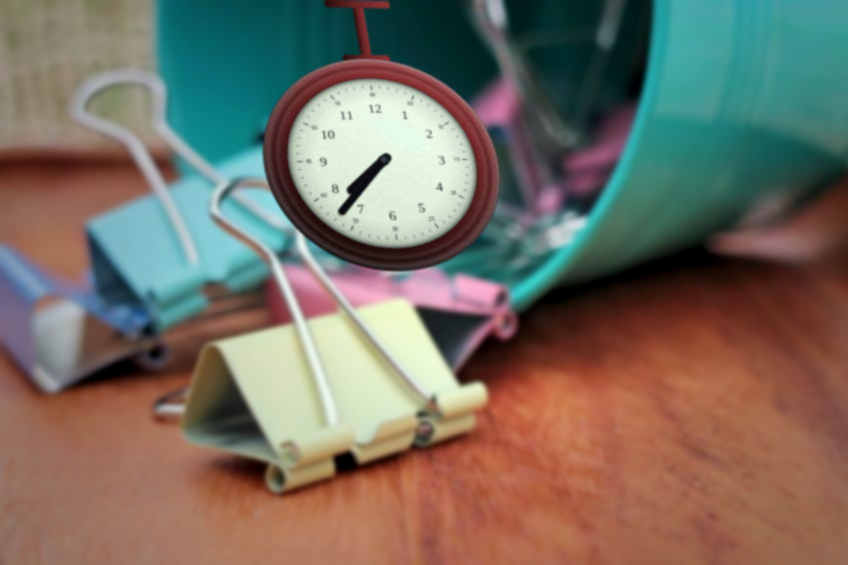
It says 7 h 37 min
